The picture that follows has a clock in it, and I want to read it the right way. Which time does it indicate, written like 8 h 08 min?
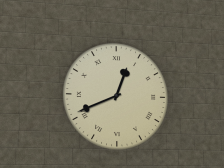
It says 12 h 41 min
